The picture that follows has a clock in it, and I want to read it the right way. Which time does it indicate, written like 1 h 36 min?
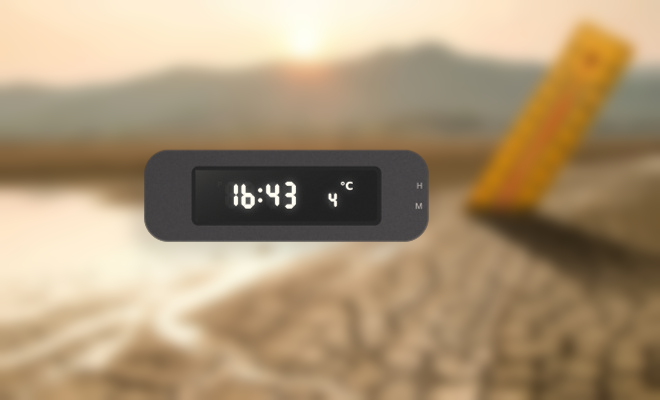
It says 16 h 43 min
